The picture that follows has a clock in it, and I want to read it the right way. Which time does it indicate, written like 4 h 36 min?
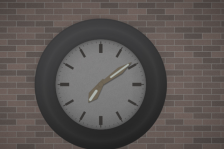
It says 7 h 09 min
